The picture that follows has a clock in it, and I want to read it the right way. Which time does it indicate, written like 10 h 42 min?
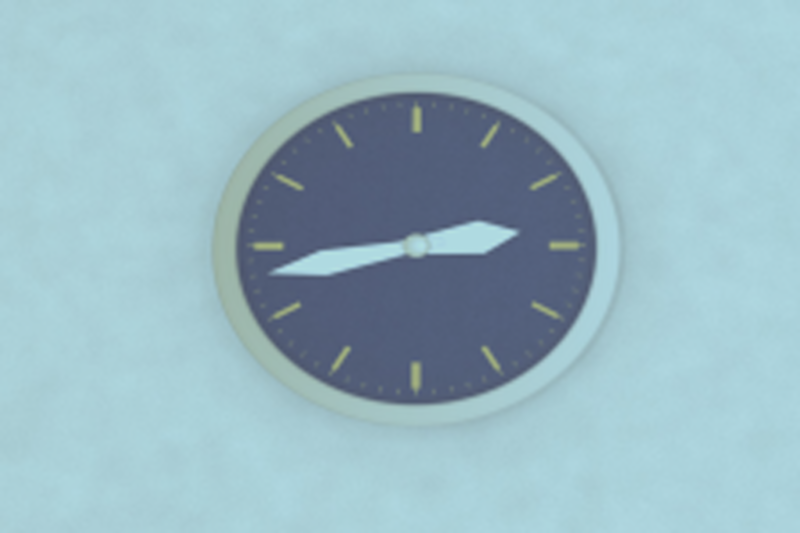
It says 2 h 43 min
